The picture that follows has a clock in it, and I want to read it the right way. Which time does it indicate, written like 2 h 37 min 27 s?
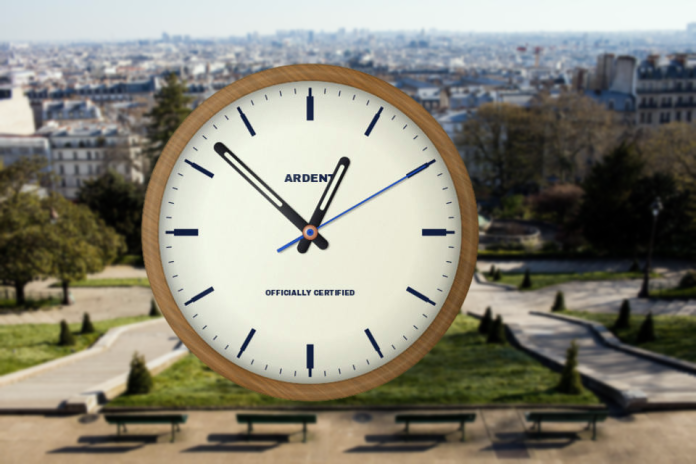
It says 12 h 52 min 10 s
